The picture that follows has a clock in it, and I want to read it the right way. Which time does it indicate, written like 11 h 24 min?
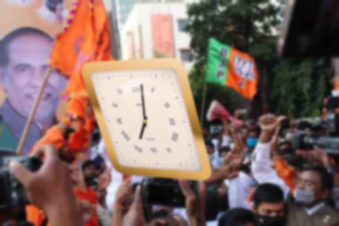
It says 7 h 02 min
